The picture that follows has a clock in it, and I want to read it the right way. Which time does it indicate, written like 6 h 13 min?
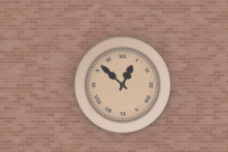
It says 12 h 52 min
